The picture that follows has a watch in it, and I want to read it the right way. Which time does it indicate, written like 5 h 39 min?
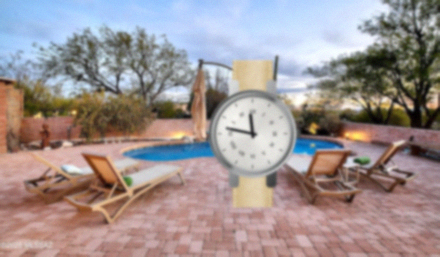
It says 11 h 47 min
